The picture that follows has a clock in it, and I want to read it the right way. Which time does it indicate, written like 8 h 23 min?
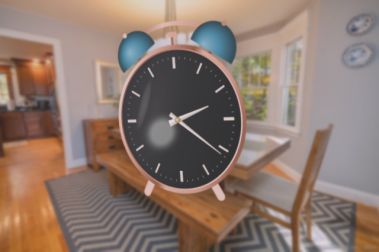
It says 2 h 21 min
